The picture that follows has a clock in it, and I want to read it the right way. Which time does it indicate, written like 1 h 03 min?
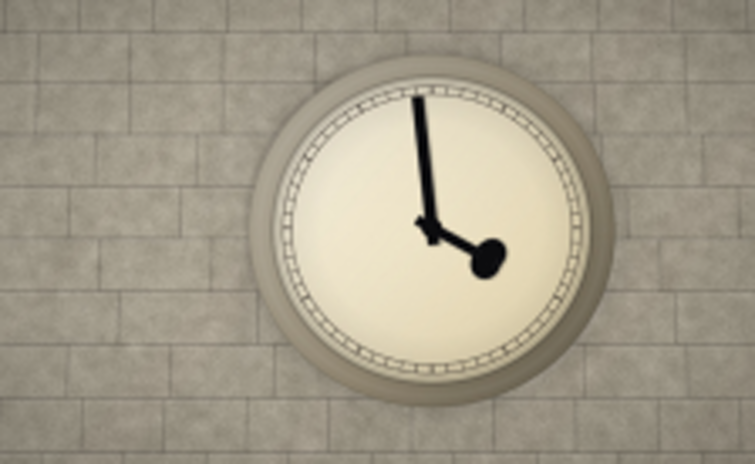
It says 3 h 59 min
